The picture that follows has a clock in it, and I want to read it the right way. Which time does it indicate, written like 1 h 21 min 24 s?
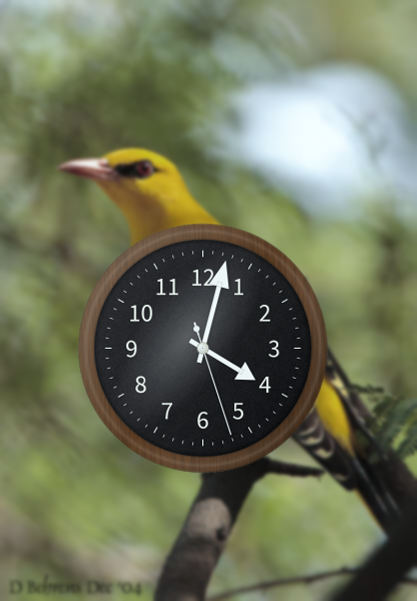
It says 4 h 02 min 27 s
